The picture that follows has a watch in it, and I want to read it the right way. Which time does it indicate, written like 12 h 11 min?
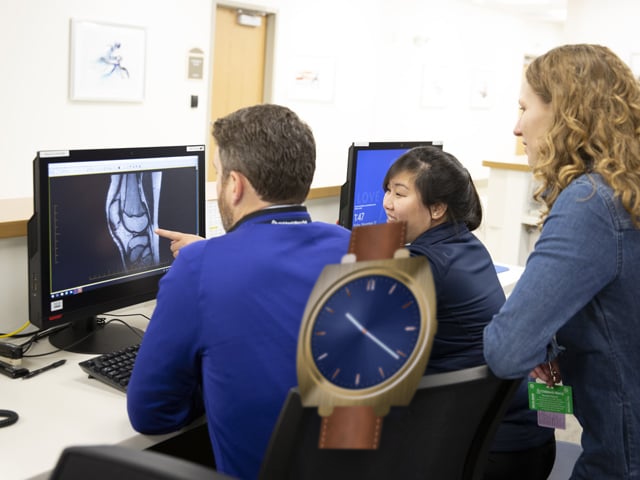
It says 10 h 21 min
